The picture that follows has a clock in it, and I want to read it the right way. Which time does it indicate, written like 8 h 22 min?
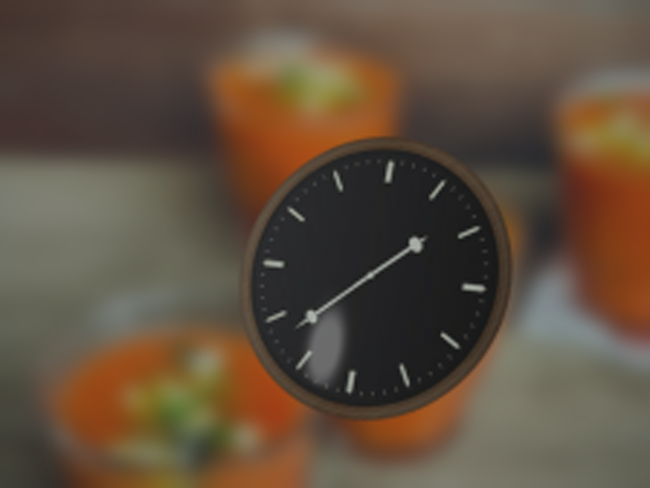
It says 1 h 38 min
